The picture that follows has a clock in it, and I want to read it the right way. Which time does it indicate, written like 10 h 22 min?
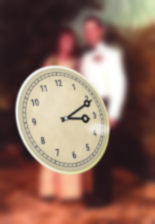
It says 3 h 11 min
